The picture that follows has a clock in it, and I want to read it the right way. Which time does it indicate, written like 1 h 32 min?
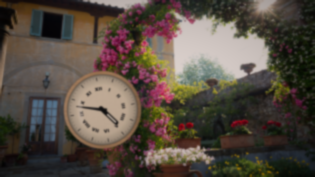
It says 4 h 48 min
